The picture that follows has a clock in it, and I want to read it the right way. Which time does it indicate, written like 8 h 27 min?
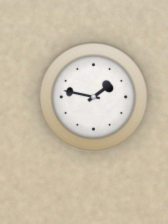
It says 1 h 47 min
